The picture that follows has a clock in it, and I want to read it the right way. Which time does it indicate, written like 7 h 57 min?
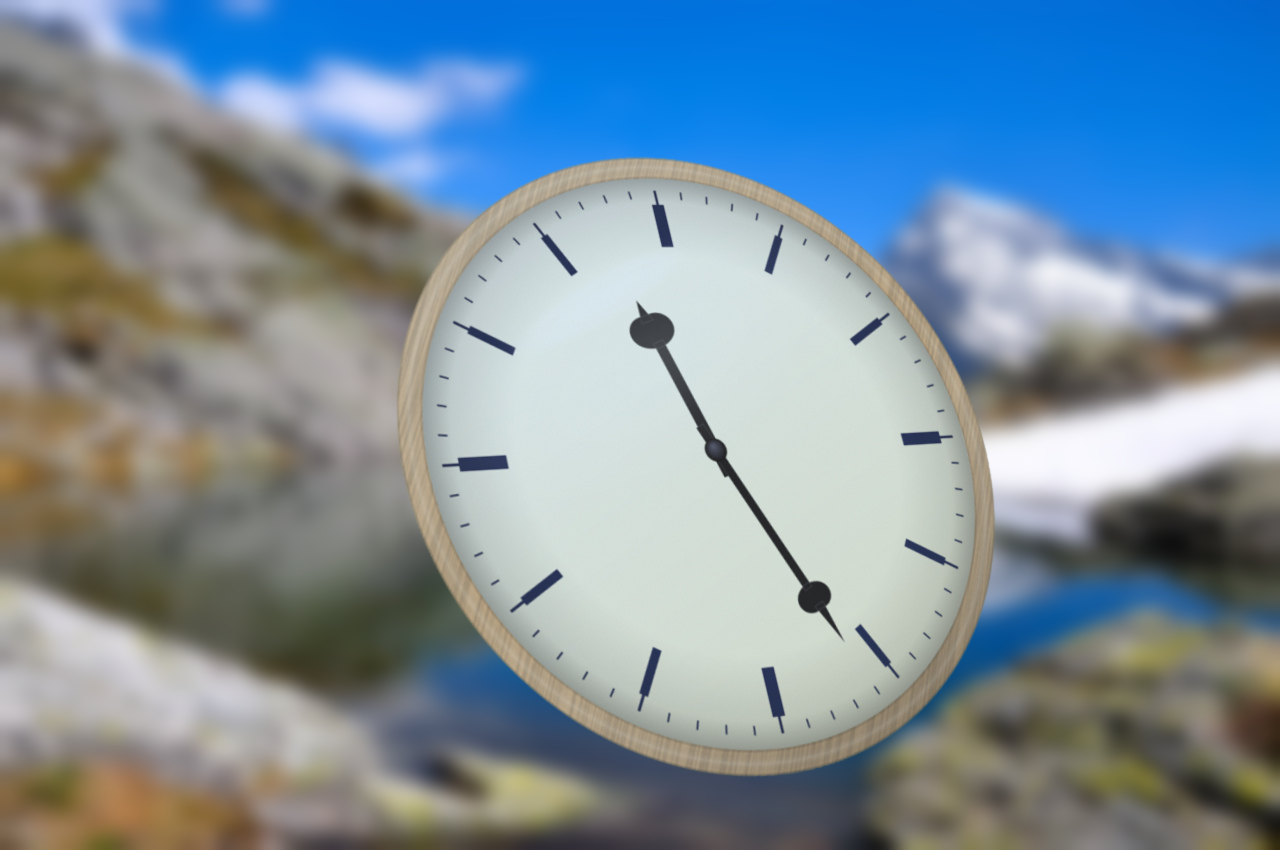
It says 11 h 26 min
